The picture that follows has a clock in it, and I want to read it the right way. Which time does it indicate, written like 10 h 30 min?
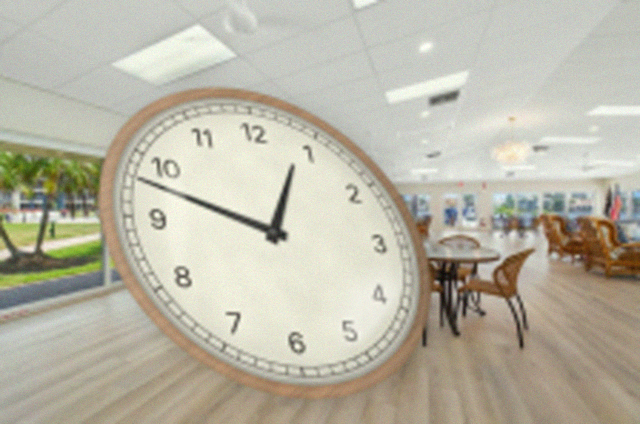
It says 12 h 48 min
